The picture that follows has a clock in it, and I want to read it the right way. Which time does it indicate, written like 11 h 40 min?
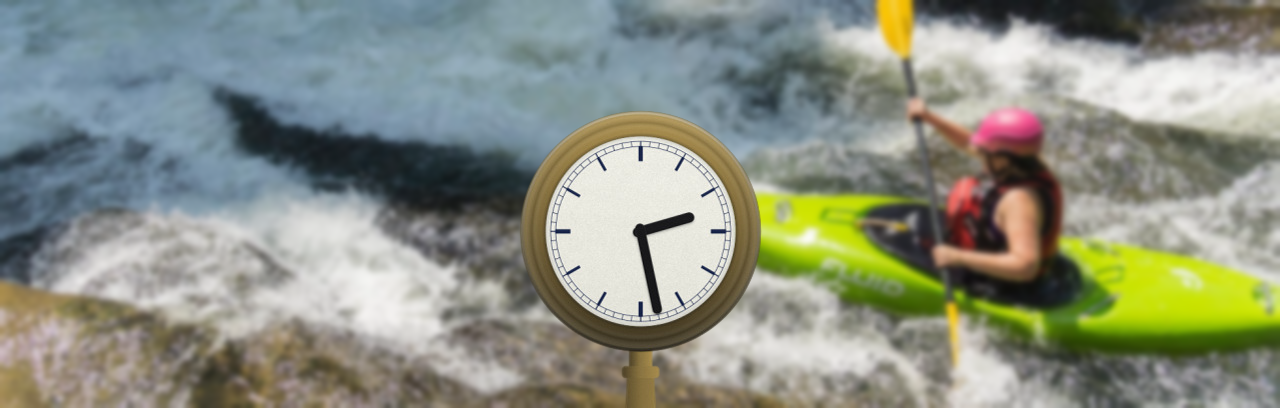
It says 2 h 28 min
